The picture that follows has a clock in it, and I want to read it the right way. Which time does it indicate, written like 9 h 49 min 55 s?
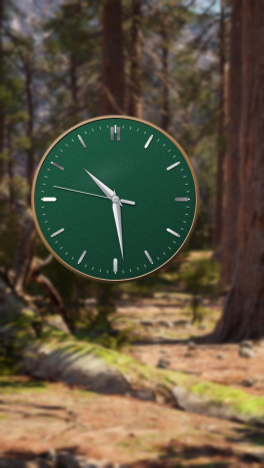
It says 10 h 28 min 47 s
